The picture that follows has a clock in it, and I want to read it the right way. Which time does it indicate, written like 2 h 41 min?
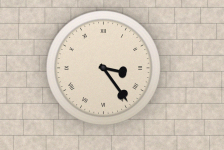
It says 3 h 24 min
